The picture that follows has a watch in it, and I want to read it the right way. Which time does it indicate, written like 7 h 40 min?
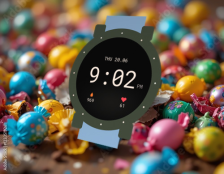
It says 9 h 02 min
